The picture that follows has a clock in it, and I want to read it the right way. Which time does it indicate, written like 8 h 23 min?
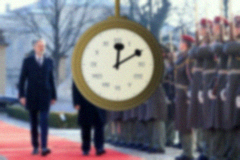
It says 12 h 10 min
